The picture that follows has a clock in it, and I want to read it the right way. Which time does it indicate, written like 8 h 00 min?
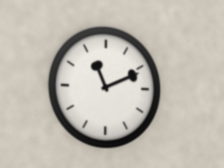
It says 11 h 11 min
